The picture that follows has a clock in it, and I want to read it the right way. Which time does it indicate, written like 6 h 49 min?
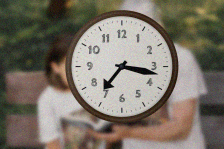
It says 7 h 17 min
